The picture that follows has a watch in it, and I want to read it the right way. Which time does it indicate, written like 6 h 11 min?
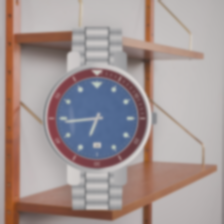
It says 6 h 44 min
